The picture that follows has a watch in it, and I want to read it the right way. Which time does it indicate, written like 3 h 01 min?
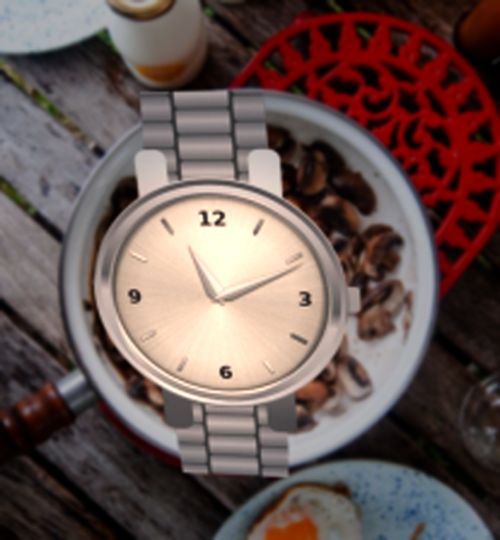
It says 11 h 11 min
